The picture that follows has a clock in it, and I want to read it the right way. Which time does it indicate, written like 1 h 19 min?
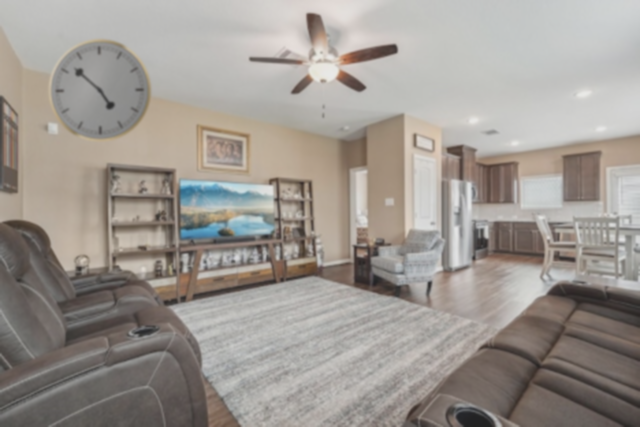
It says 4 h 52 min
